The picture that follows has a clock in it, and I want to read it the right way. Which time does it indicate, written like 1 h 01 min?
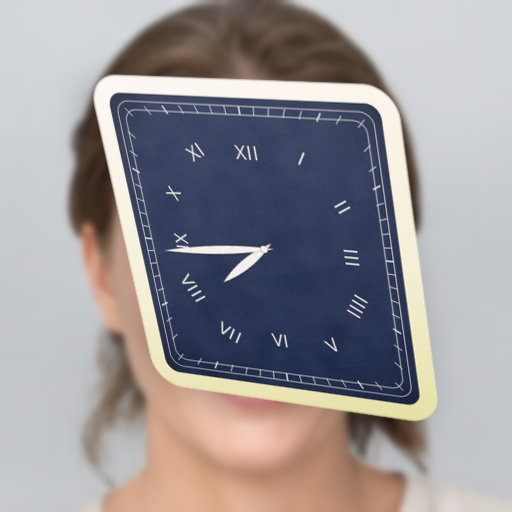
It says 7 h 44 min
